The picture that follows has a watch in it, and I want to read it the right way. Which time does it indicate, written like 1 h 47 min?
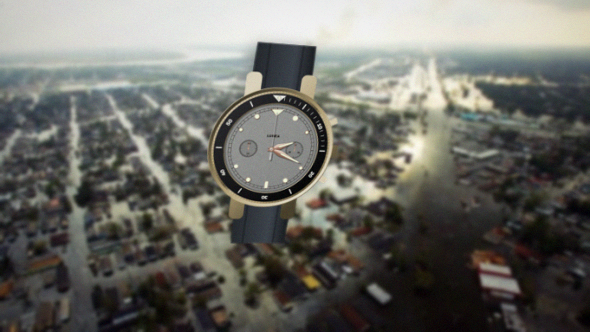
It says 2 h 19 min
